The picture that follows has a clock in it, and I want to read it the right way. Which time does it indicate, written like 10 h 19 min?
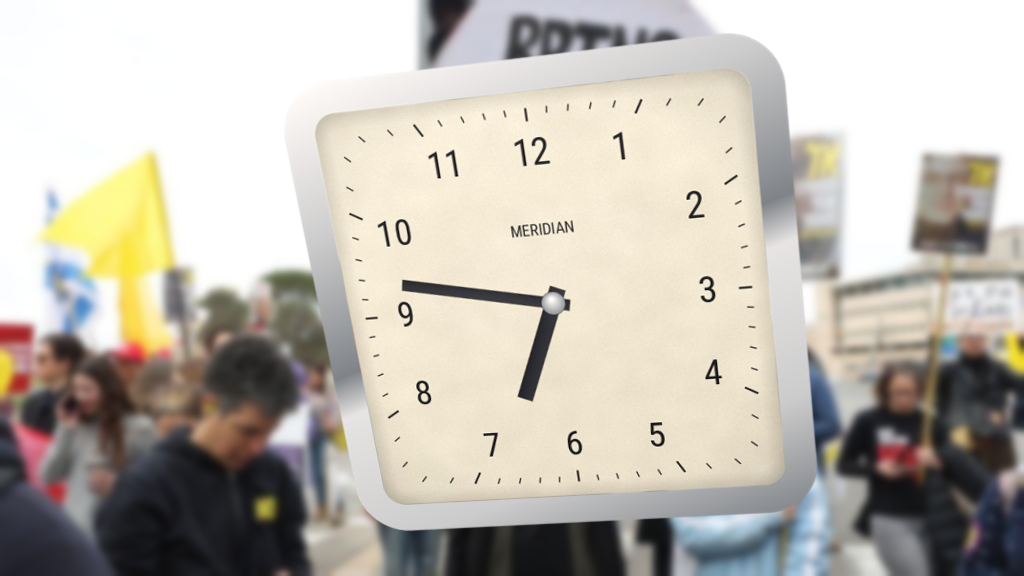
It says 6 h 47 min
